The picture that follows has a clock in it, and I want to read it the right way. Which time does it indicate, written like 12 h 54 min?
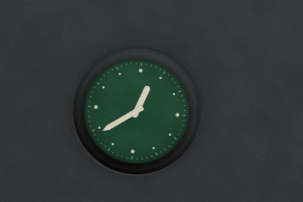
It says 12 h 39 min
